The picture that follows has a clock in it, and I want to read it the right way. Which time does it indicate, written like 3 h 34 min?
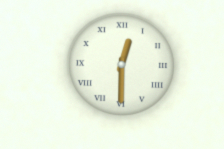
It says 12 h 30 min
